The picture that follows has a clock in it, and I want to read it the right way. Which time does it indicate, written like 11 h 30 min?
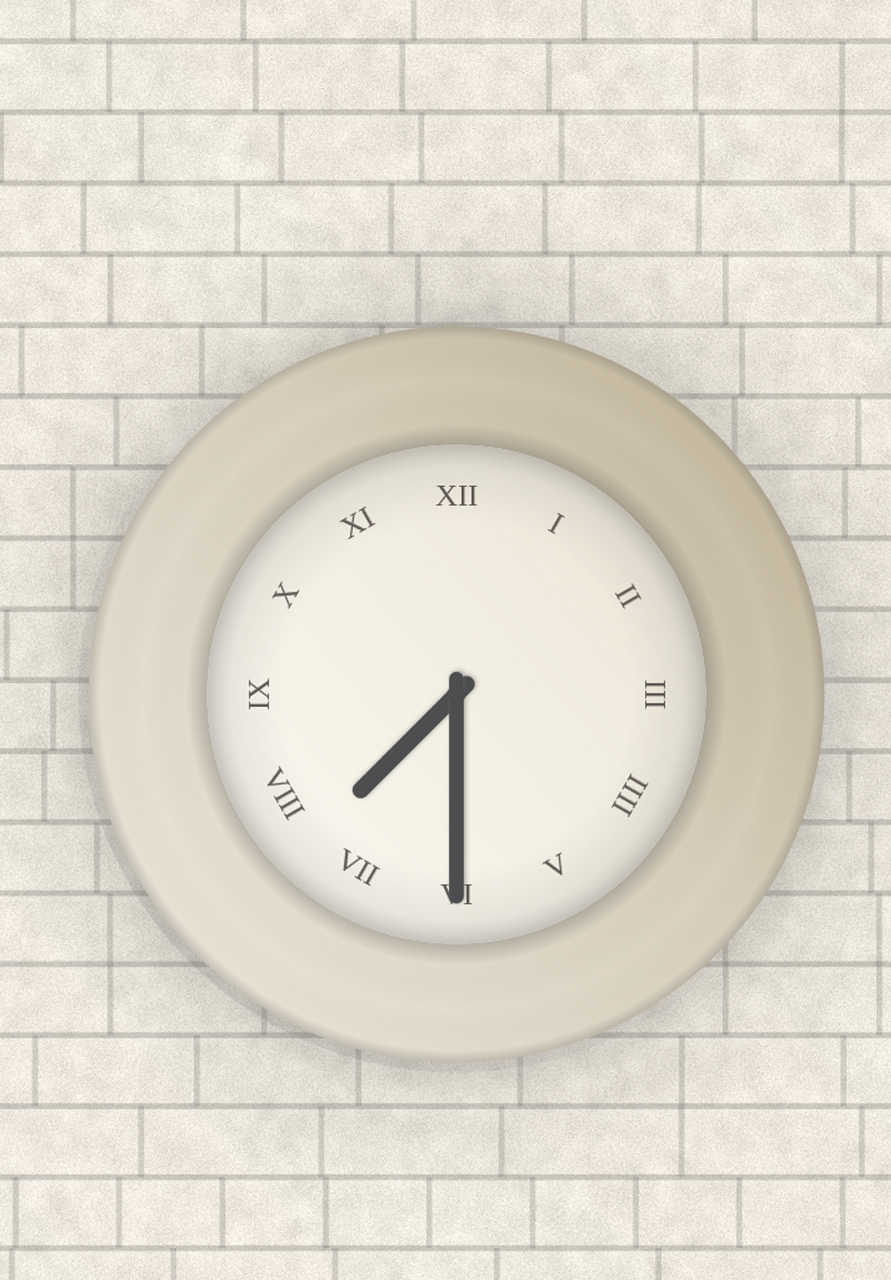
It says 7 h 30 min
